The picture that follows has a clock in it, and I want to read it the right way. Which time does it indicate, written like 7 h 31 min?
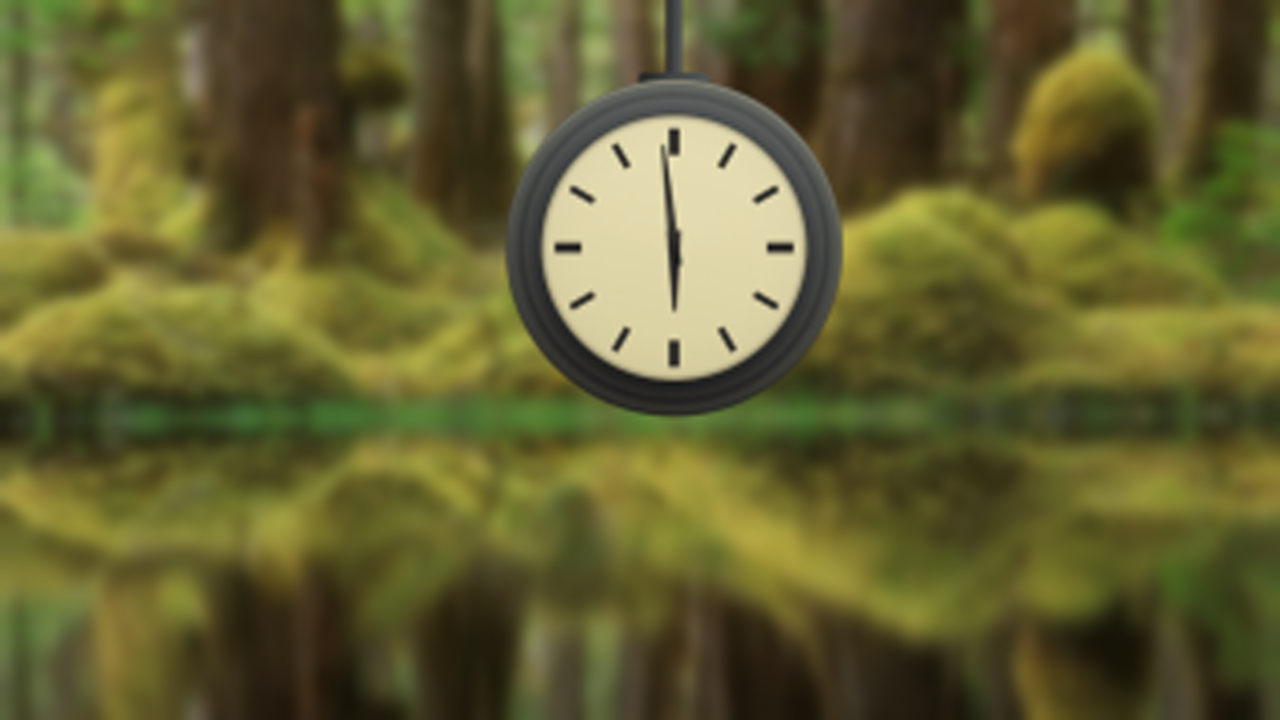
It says 5 h 59 min
